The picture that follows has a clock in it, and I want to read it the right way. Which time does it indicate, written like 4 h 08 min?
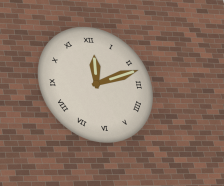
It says 12 h 12 min
